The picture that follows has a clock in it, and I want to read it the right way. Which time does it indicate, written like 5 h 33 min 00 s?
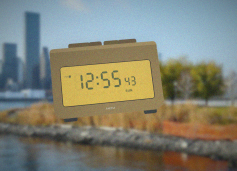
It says 12 h 55 min 43 s
